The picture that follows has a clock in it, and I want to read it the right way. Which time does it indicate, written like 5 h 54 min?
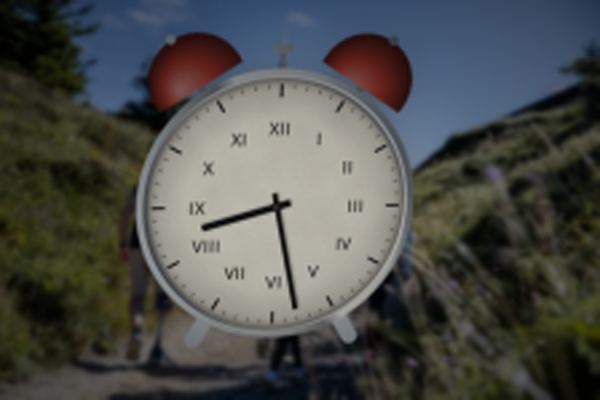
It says 8 h 28 min
